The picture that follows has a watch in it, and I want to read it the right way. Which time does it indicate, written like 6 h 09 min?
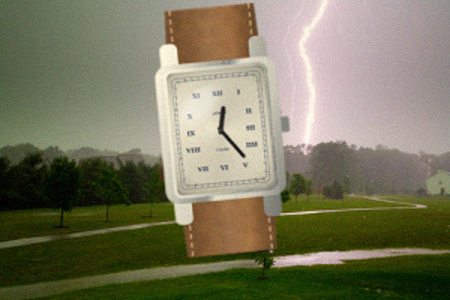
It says 12 h 24 min
